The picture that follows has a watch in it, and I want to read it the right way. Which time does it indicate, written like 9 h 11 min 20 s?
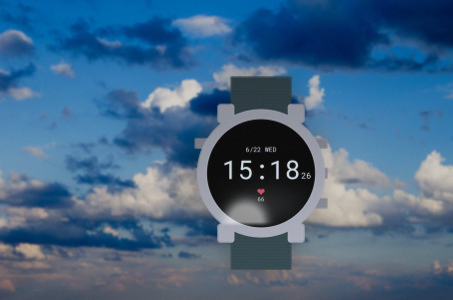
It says 15 h 18 min 26 s
